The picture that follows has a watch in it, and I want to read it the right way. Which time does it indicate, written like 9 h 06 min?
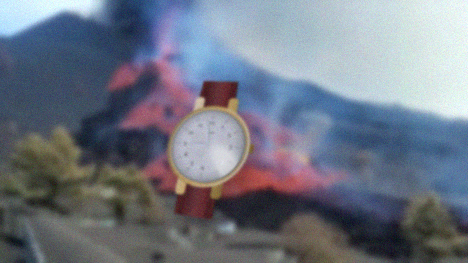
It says 8 h 58 min
